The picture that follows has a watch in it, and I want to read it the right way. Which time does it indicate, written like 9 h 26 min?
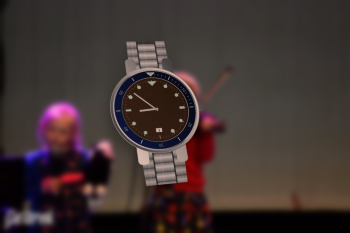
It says 8 h 52 min
